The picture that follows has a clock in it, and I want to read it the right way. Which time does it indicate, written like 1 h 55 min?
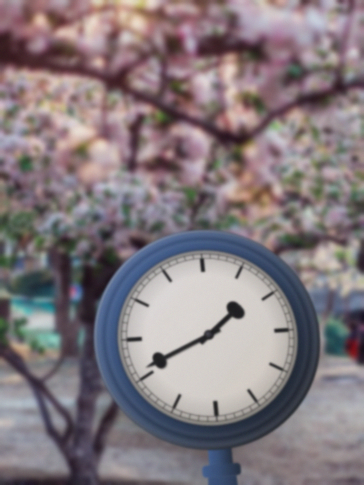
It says 1 h 41 min
